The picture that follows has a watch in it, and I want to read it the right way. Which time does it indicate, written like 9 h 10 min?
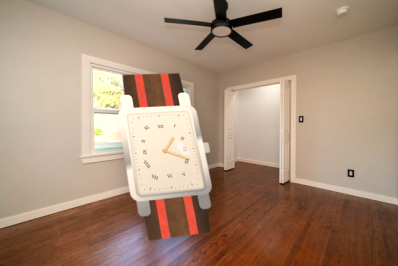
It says 1 h 19 min
